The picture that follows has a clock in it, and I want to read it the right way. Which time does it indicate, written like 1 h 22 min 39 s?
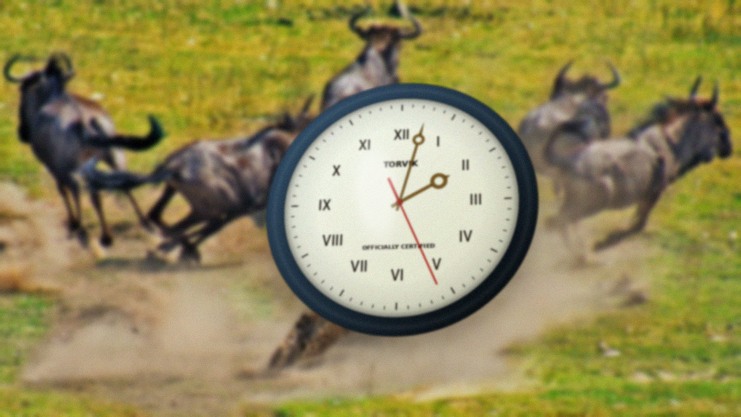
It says 2 h 02 min 26 s
